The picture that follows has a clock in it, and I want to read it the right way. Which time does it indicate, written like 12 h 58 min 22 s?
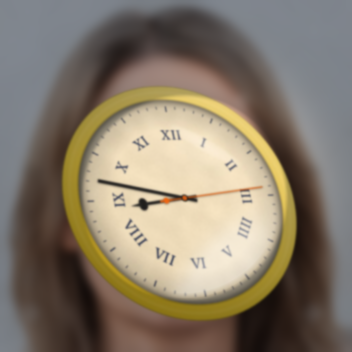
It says 8 h 47 min 14 s
